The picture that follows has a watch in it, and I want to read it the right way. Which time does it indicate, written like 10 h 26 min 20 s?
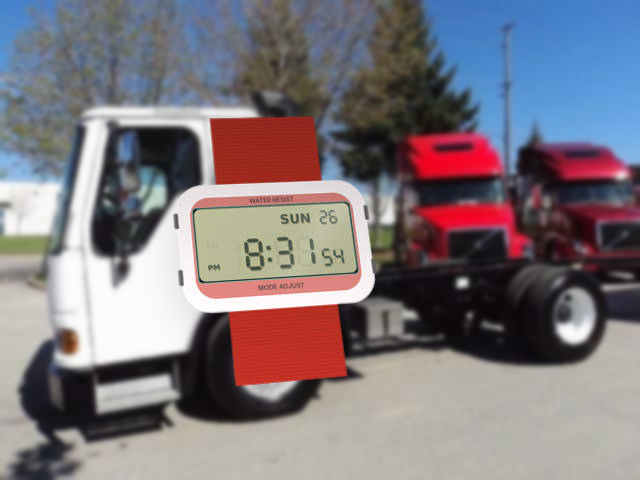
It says 8 h 31 min 54 s
